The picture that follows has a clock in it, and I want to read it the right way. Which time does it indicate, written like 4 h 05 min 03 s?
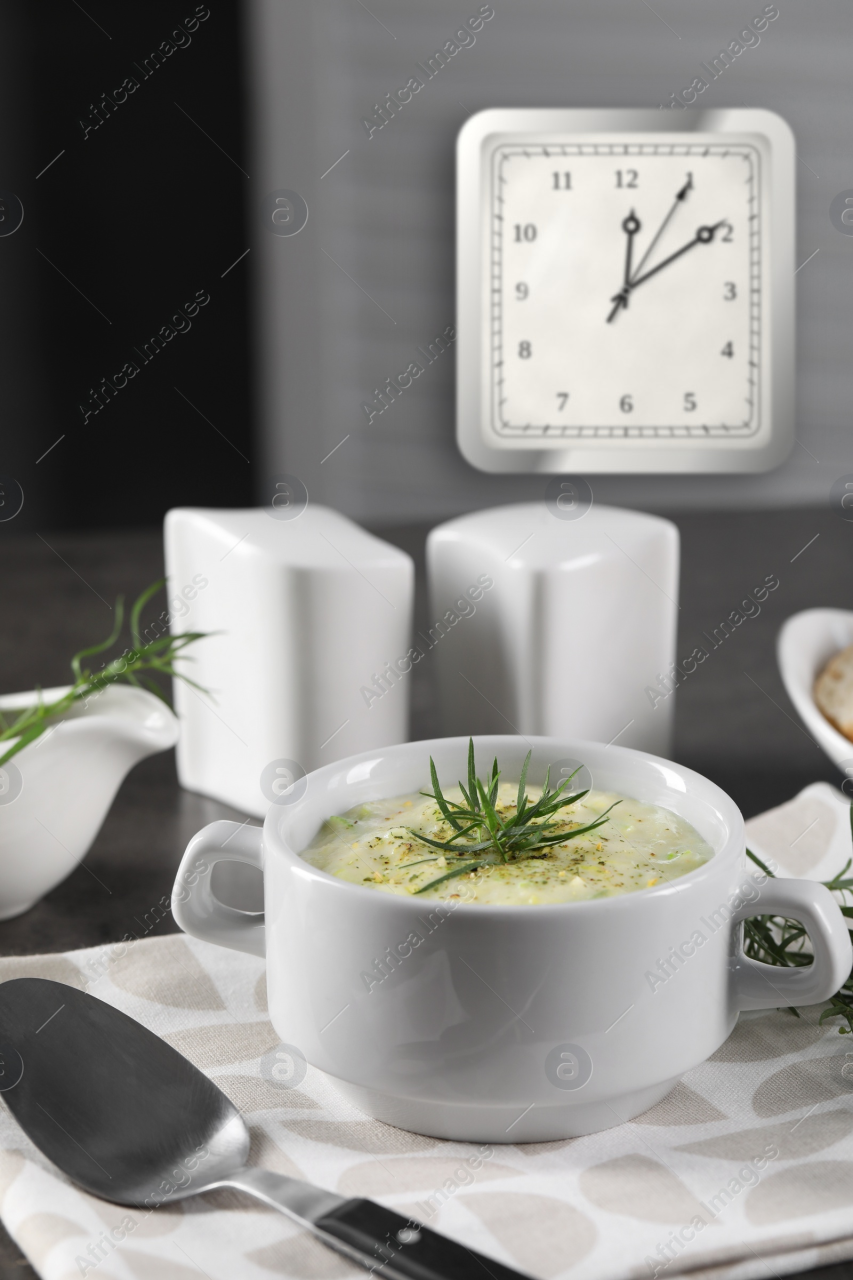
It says 12 h 09 min 05 s
